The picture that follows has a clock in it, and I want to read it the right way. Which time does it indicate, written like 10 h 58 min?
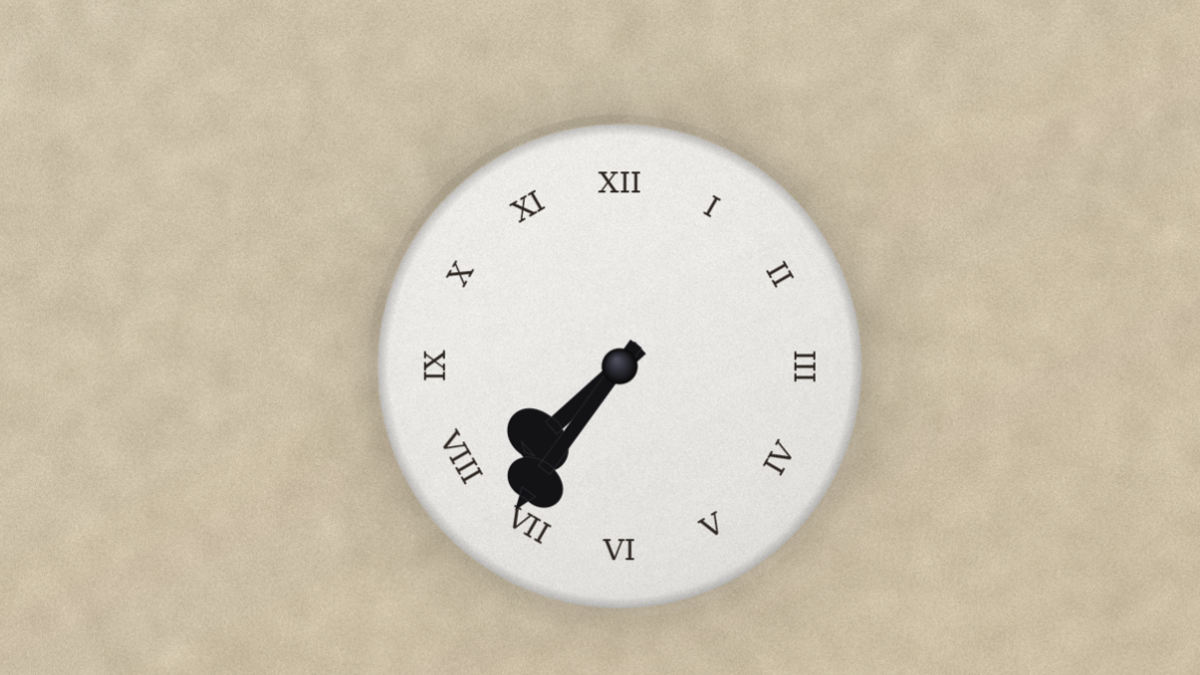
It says 7 h 36 min
